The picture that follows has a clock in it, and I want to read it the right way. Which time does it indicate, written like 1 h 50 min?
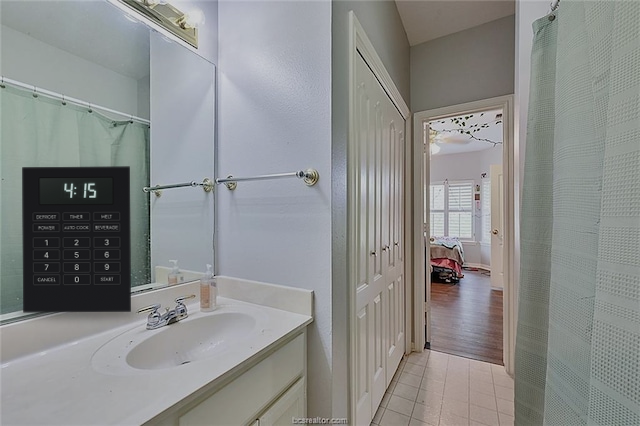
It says 4 h 15 min
